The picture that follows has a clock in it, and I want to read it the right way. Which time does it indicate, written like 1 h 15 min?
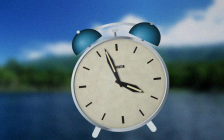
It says 3 h 57 min
